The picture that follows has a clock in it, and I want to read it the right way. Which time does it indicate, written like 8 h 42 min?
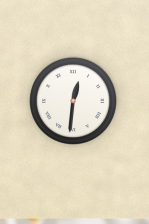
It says 12 h 31 min
